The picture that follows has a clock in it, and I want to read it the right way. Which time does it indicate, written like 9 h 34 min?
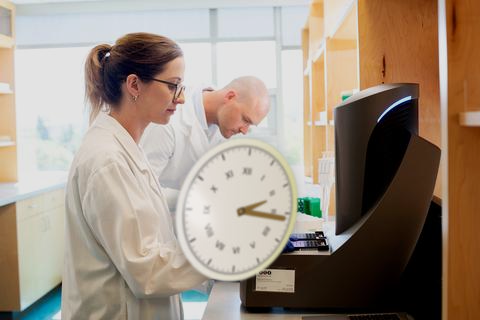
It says 2 h 16 min
